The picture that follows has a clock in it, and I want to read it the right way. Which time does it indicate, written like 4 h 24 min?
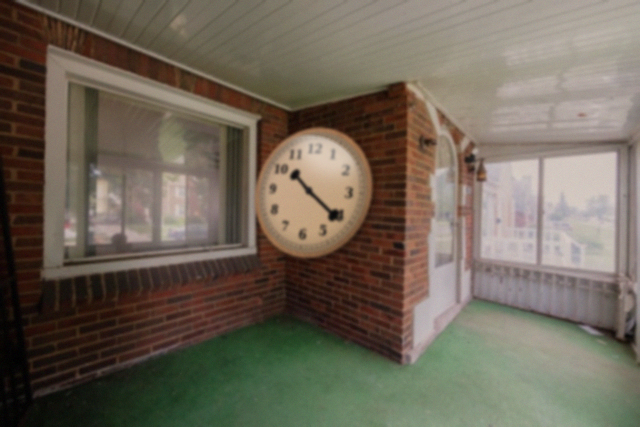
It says 10 h 21 min
